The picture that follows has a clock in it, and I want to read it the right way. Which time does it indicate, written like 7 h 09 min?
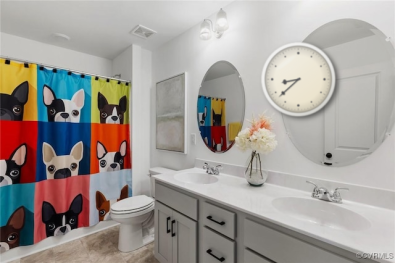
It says 8 h 38 min
